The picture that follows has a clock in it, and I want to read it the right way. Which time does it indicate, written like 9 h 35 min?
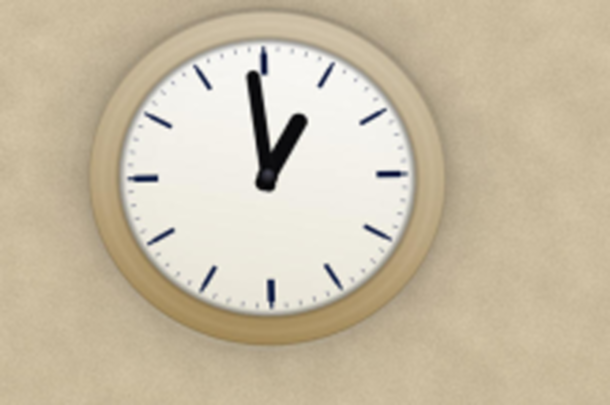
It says 12 h 59 min
